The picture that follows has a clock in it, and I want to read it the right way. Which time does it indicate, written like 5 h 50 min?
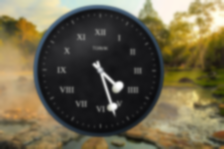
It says 4 h 27 min
